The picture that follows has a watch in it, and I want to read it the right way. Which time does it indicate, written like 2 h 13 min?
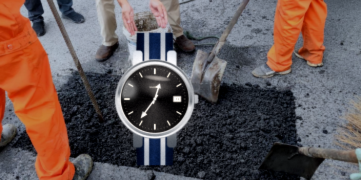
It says 12 h 36 min
